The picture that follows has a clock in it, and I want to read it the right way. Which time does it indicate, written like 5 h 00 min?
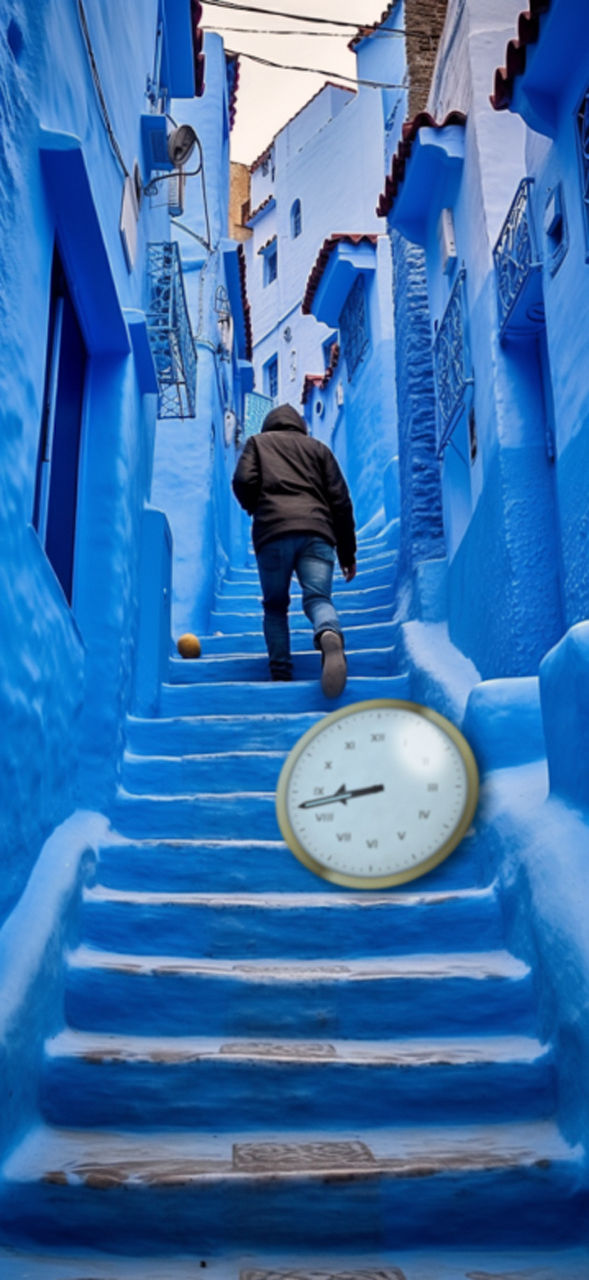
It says 8 h 43 min
